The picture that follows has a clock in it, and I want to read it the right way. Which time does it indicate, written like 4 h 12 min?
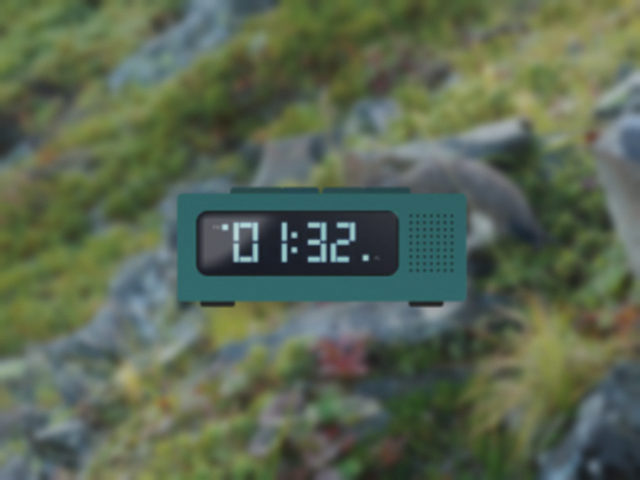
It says 1 h 32 min
